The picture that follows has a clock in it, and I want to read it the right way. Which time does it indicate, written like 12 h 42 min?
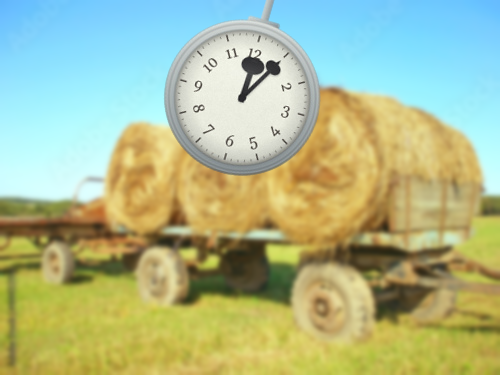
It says 12 h 05 min
